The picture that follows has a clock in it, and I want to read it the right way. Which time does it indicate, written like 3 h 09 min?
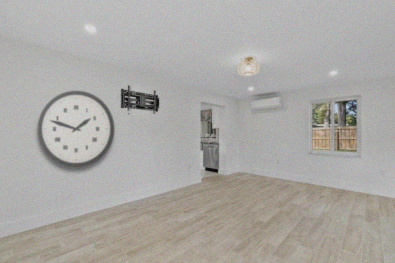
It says 1 h 48 min
